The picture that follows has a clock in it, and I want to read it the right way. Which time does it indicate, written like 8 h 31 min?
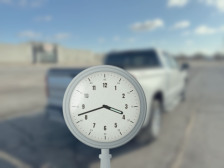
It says 3 h 42 min
